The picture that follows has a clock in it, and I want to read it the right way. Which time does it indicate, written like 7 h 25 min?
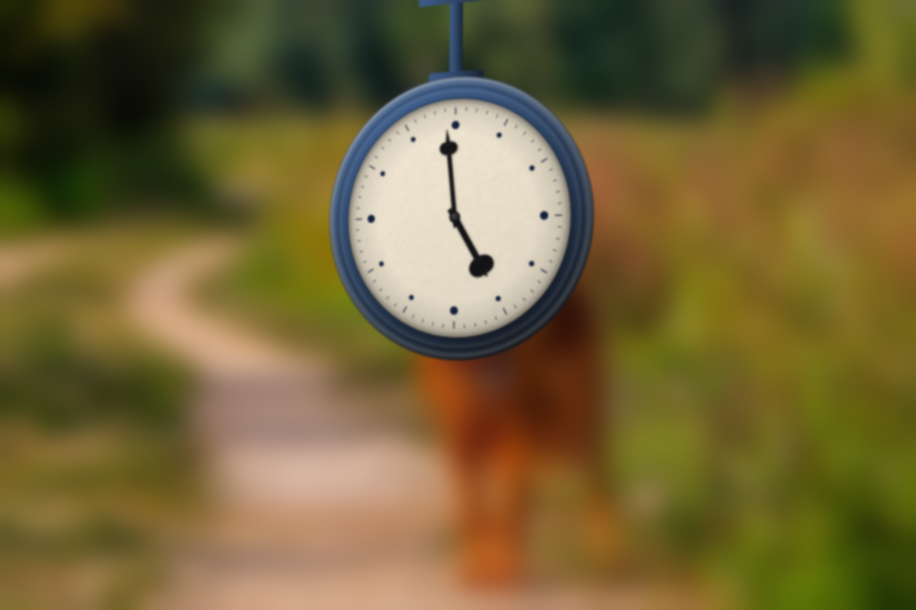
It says 4 h 59 min
